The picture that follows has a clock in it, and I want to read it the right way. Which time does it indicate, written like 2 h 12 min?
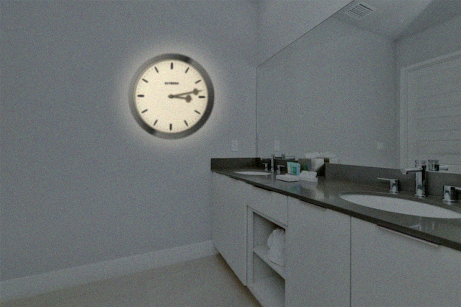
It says 3 h 13 min
